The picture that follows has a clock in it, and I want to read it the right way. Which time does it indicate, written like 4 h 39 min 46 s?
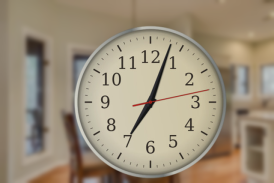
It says 7 h 03 min 13 s
